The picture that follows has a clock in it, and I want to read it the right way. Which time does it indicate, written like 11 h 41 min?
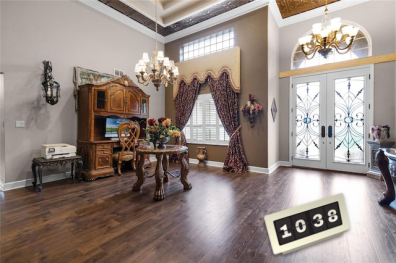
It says 10 h 38 min
